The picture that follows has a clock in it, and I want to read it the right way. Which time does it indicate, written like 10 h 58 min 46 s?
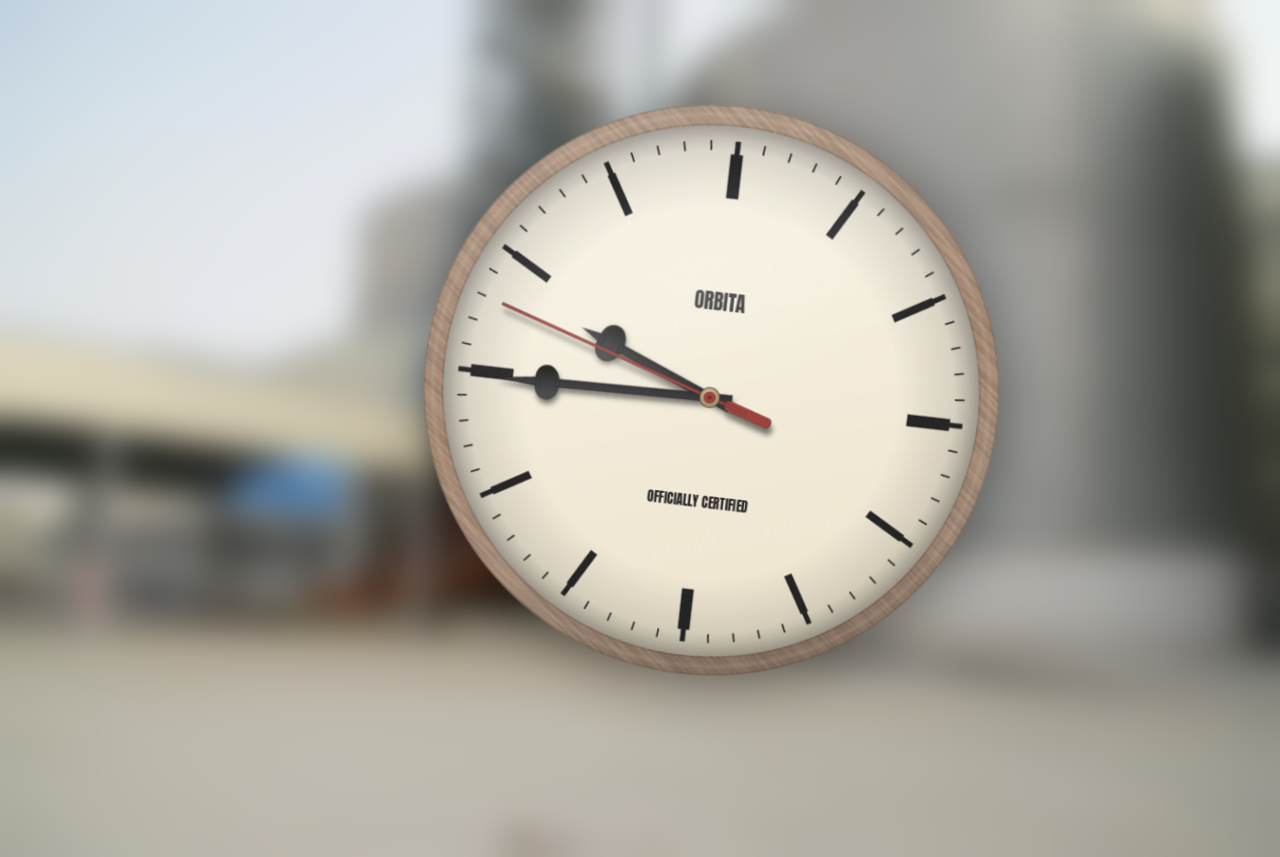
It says 9 h 44 min 48 s
